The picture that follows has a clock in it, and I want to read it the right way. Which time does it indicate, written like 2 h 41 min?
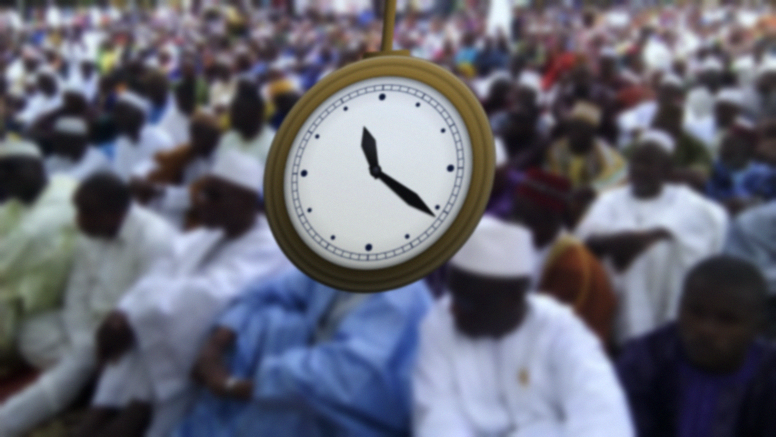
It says 11 h 21 min
